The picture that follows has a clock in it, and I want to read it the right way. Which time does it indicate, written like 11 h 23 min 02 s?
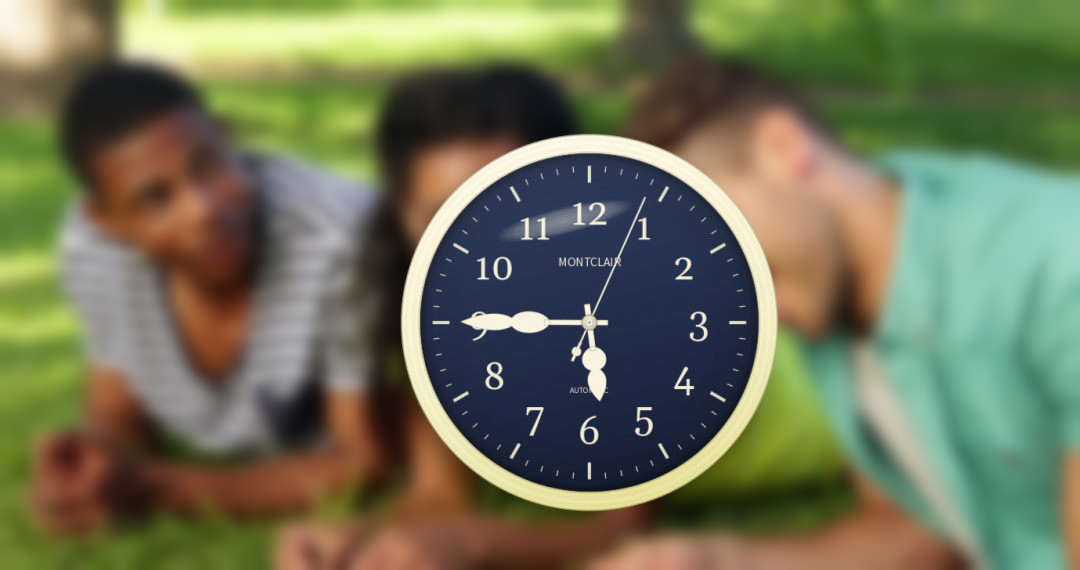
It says 5 h 45 min 04 s
